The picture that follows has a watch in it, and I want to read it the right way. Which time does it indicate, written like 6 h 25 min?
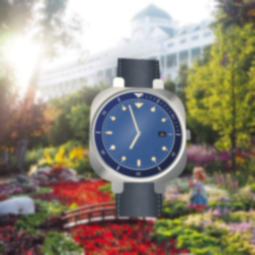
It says 6 h 57 min
